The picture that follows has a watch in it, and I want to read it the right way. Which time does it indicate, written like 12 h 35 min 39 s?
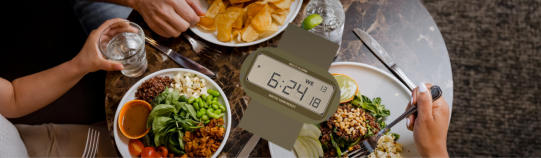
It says 6 h 24 min 18 s
